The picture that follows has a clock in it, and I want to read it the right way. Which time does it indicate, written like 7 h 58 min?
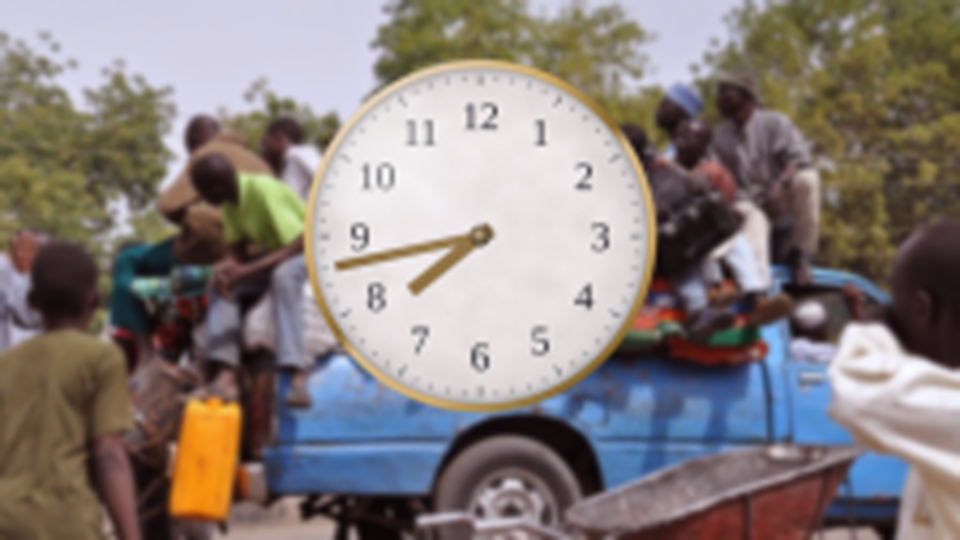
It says 7 h 43 min
